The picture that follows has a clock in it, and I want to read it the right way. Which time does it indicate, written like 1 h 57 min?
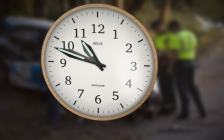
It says 10 h 48 min
